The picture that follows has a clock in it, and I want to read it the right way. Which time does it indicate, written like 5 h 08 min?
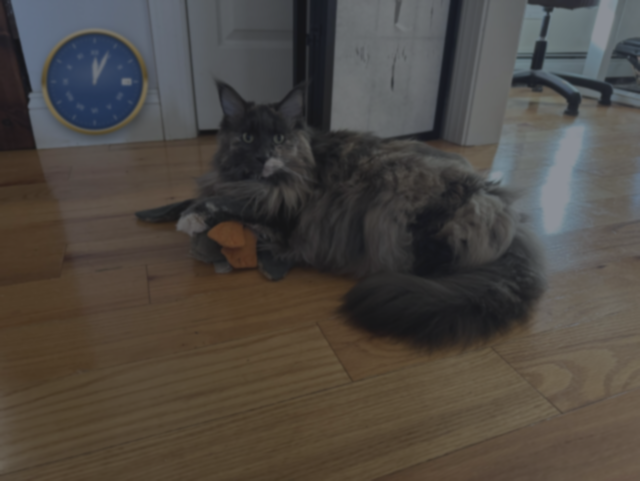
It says 12 h 04 min
